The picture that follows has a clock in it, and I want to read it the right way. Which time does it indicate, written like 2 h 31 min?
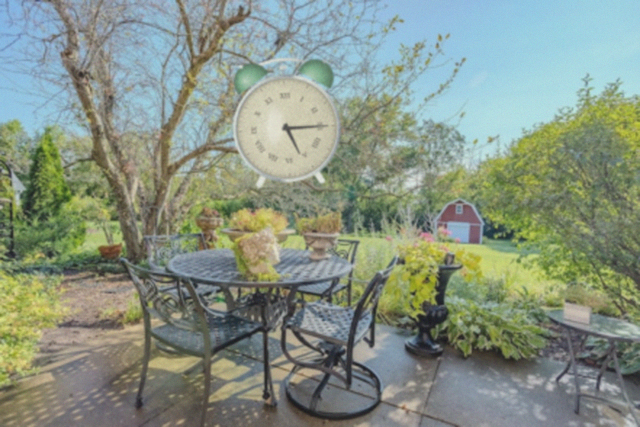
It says 5 h 15 min
